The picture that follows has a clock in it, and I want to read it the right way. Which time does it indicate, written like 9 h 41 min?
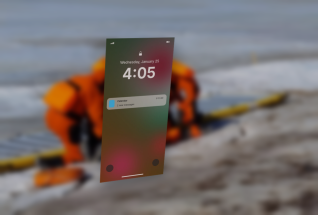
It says 4 h 05 min
